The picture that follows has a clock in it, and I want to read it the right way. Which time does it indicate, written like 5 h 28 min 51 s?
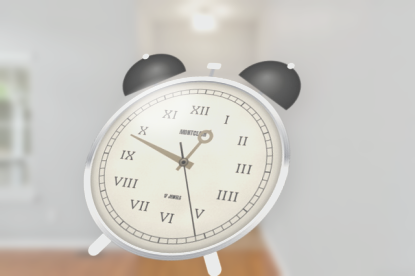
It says 12 h 48 min 26 s
